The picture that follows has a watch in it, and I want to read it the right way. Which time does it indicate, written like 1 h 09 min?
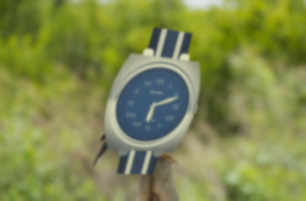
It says 6 h 11 min
